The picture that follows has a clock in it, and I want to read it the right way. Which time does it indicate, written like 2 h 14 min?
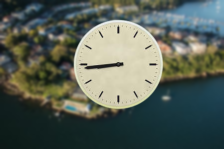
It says 8 h 44 min
